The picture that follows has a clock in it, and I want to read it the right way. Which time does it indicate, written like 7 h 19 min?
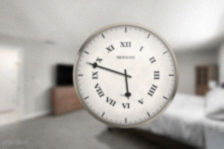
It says 5 h 48 min
